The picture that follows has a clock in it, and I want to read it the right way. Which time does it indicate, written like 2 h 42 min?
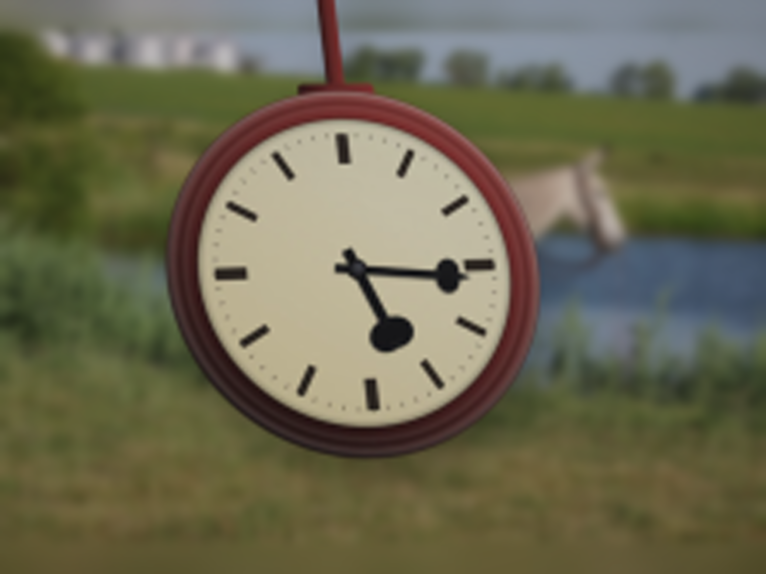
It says 5 h 16 min
